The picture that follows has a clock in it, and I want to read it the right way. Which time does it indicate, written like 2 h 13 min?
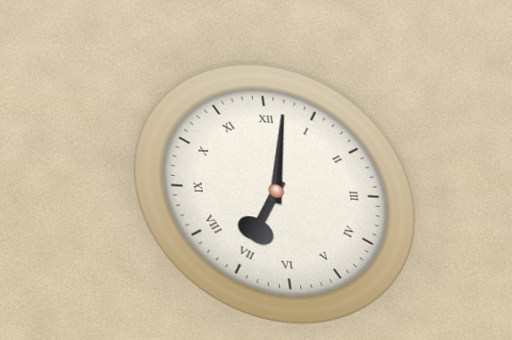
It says 7 h 02 min
